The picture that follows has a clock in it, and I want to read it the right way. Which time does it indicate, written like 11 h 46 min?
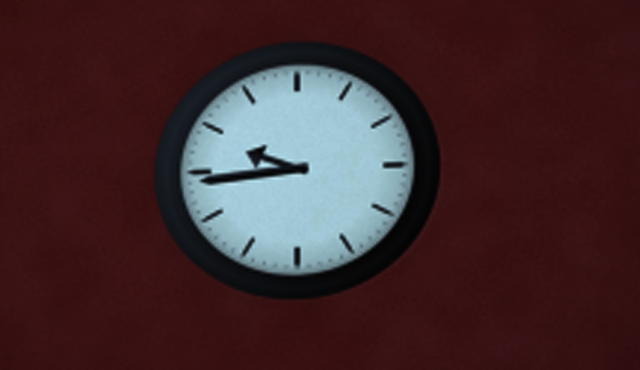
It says 9 h 44 min
